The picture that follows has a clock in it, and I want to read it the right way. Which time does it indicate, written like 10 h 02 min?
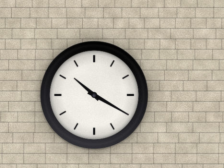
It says 10 h 20 min
